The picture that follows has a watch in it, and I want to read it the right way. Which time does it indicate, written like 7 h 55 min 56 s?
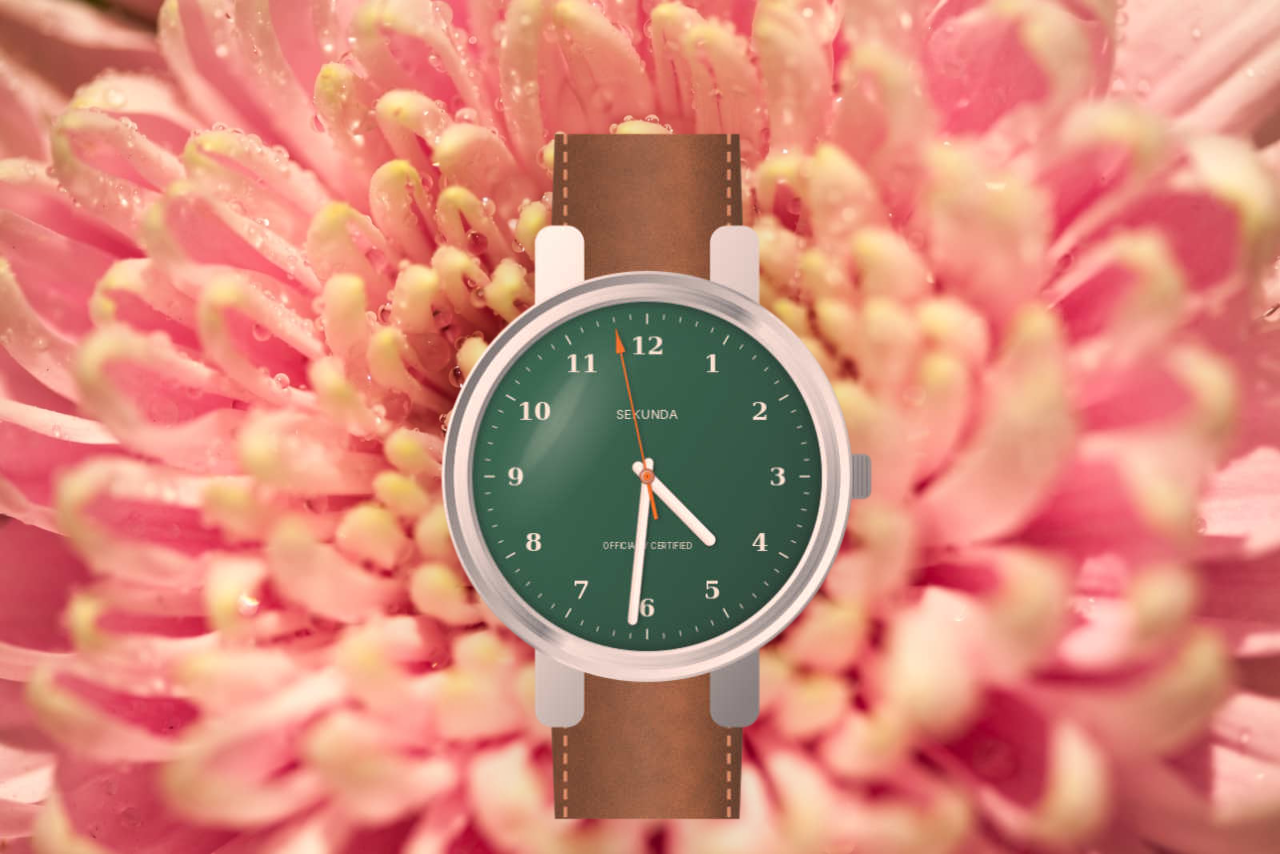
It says 4 h 30 min 58 s
